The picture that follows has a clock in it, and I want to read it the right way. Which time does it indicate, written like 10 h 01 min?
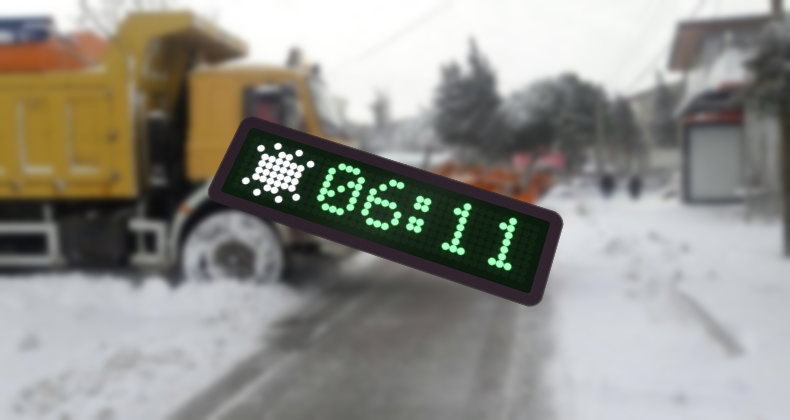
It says 6 h 11 min
